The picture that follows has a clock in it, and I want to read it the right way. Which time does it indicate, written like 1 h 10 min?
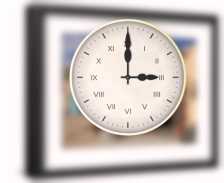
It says 3 h 00 min
